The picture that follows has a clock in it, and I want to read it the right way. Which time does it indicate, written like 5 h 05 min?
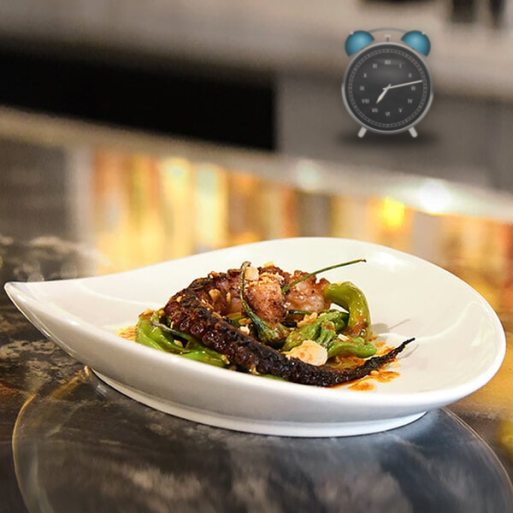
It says 7 h 13 min
